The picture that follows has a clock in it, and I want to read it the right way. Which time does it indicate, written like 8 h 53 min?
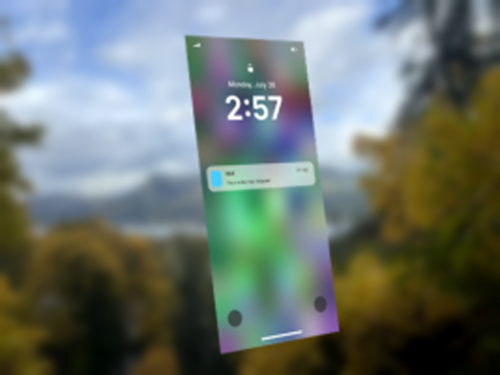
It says 2 h 57 min
